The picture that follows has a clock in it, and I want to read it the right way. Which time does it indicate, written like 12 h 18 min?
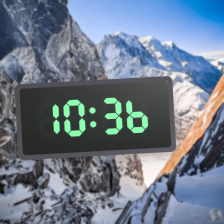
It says 10 h 36 min
